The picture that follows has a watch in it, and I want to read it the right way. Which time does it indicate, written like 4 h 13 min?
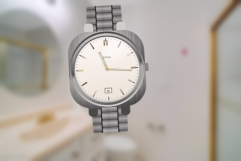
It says 11 h 16 min
